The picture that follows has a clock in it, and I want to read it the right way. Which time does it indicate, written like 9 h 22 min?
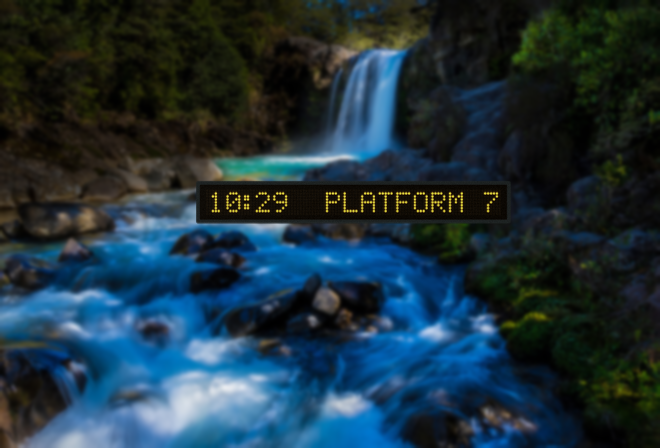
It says 10 h 29 min
